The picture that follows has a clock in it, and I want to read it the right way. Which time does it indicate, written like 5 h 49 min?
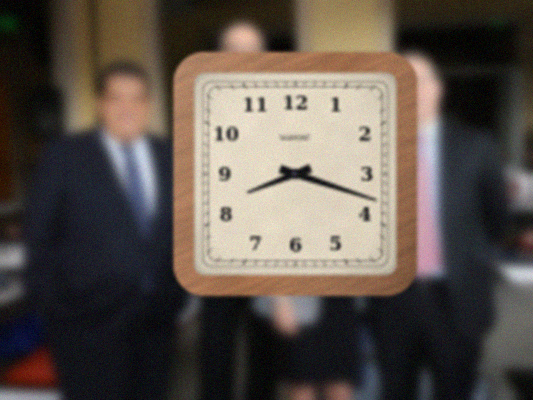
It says 8 h 18 min
